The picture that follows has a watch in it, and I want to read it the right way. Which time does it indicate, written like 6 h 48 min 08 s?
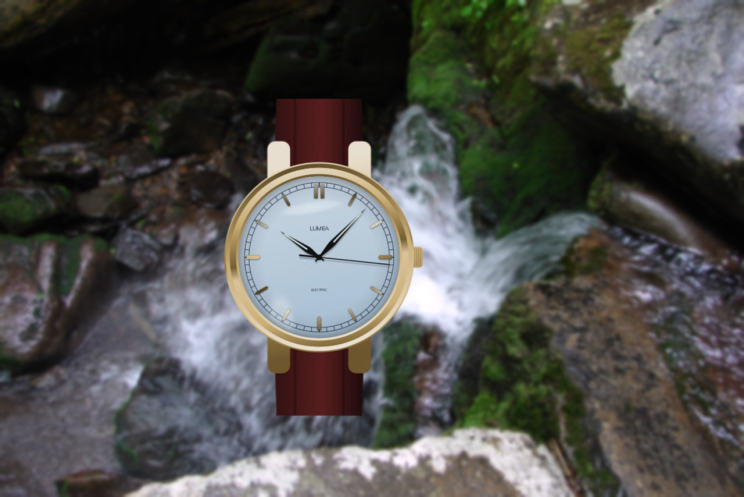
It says 10 h 07 min 16 s
